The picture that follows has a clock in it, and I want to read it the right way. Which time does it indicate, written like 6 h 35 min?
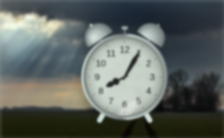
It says 8 h 05 min
